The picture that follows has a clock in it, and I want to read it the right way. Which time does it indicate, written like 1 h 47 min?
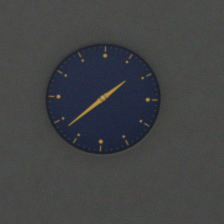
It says 1 h 38 min
